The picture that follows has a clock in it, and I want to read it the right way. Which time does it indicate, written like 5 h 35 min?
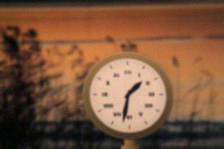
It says 1 h 32 min
